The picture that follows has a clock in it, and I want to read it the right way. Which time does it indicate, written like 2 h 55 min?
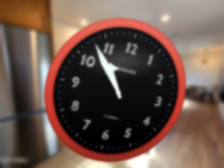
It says 10 h 53 min
